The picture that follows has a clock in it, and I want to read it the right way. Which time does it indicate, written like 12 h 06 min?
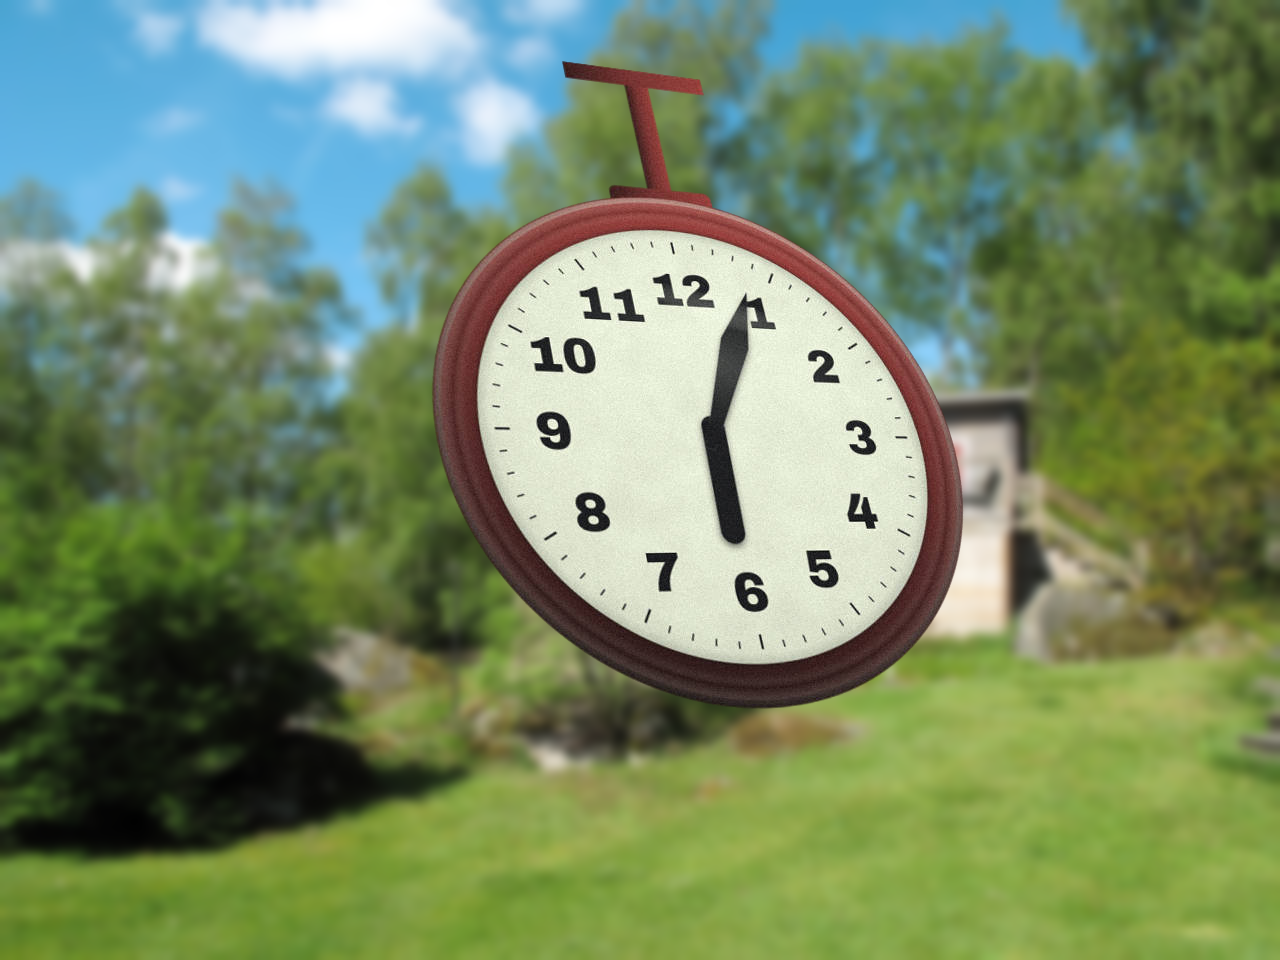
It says 6 h 04 min
